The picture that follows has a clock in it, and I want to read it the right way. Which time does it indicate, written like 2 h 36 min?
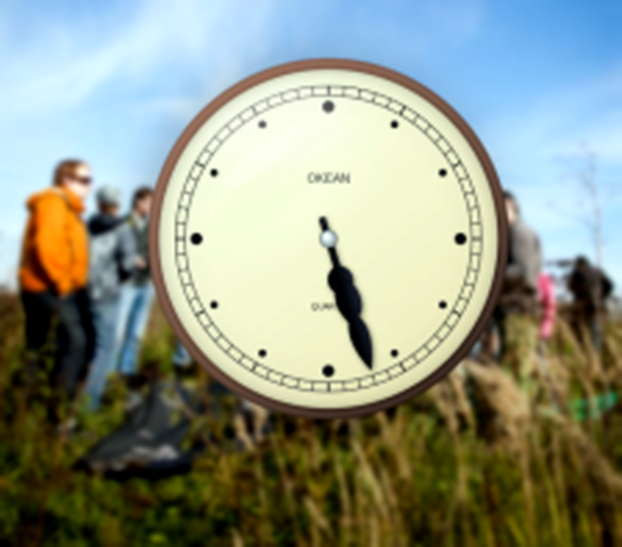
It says 5 h 27 min
